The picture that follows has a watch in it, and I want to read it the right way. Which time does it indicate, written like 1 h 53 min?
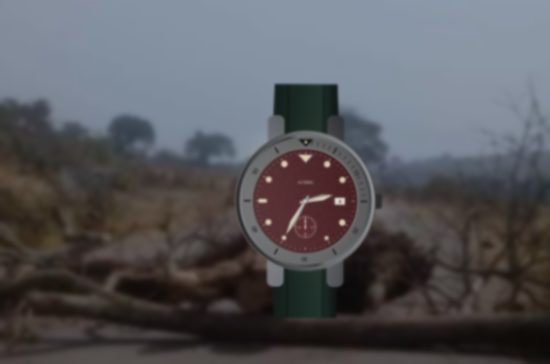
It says 2 h 35 min
